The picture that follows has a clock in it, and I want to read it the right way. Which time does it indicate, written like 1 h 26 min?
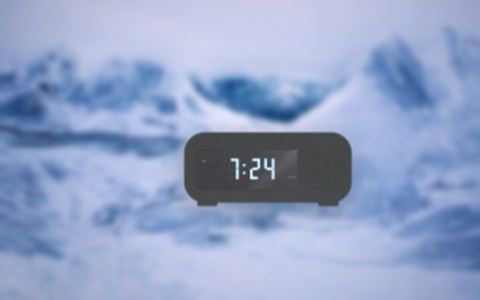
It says 7 h 24 min
